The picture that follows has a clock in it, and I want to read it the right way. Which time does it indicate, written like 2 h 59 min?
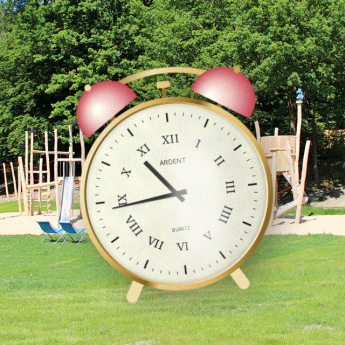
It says 10 h 44 min
